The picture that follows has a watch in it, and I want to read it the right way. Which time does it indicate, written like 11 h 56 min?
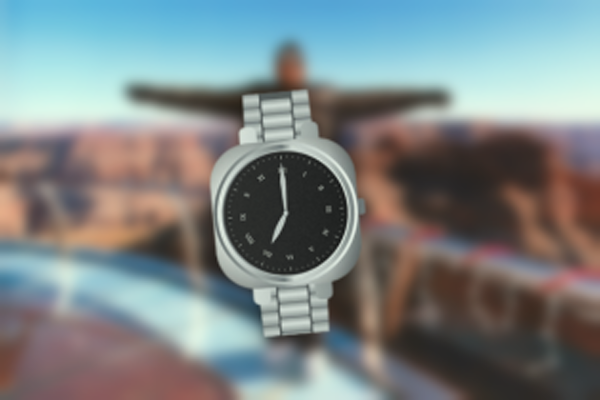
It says 7 h 00 min
